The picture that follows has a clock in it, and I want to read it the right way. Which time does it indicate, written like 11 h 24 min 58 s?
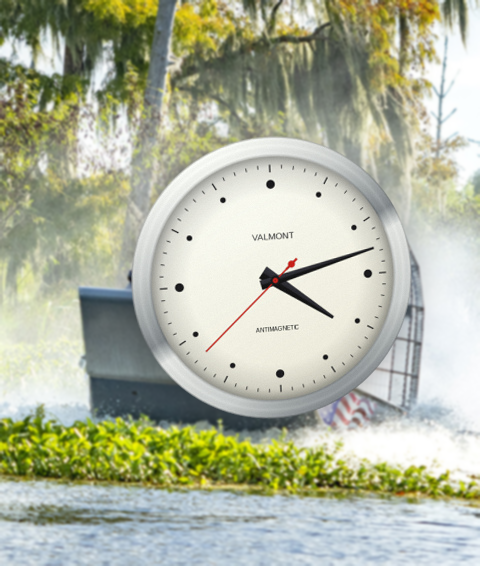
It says 4 h 12 min 38 s
